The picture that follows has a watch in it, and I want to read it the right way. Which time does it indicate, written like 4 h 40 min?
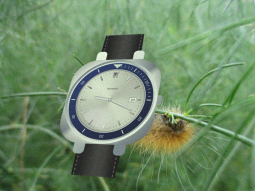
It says 9 h 19 min
